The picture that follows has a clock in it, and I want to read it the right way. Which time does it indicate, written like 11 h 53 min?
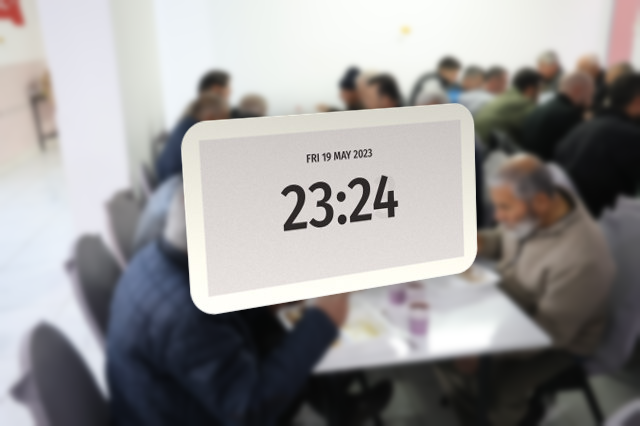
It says 23 h 24 min
